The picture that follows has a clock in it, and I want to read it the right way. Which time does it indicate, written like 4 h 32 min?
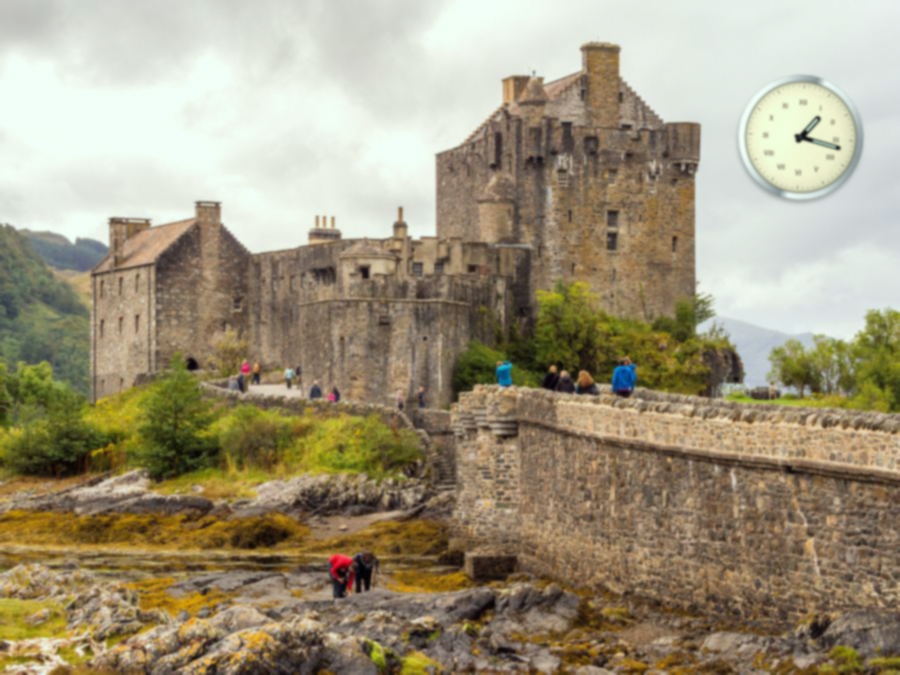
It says 1 h 17 min
